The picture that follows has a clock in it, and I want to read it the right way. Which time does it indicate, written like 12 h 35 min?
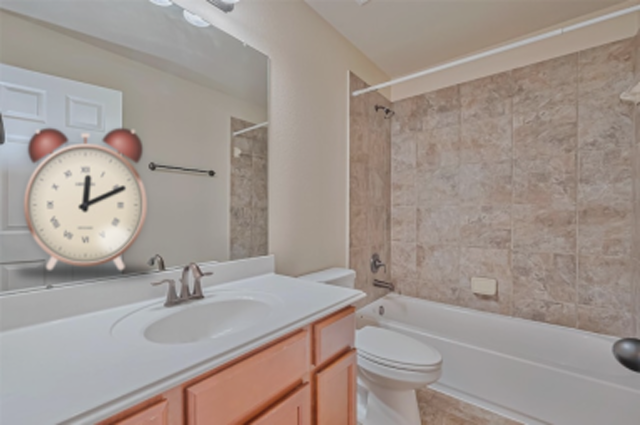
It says 12 h 11 min
